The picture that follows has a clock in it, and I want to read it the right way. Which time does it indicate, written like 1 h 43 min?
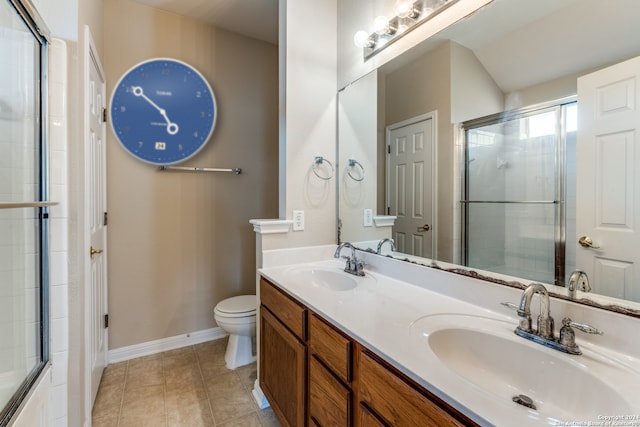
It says 4 h 51 min
